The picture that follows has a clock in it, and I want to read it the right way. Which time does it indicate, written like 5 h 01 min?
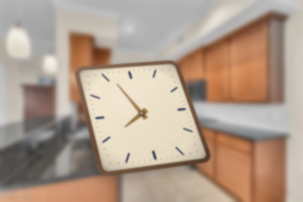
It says 7 h 56 min
